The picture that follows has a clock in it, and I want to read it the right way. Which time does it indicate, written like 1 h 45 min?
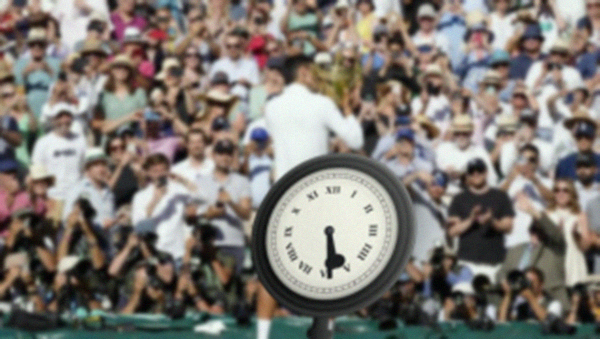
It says 5 h 29 min
